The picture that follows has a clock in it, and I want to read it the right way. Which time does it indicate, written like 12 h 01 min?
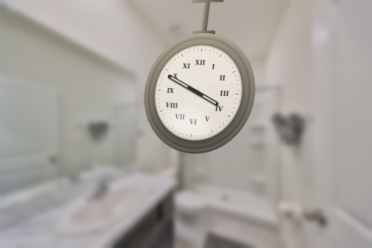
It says 3 h 49 min
